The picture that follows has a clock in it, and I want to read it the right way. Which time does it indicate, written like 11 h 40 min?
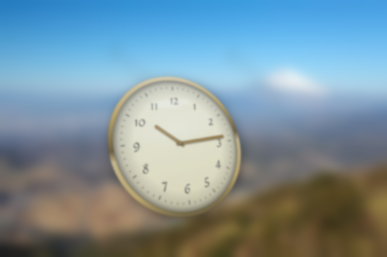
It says 10 h 14 min
